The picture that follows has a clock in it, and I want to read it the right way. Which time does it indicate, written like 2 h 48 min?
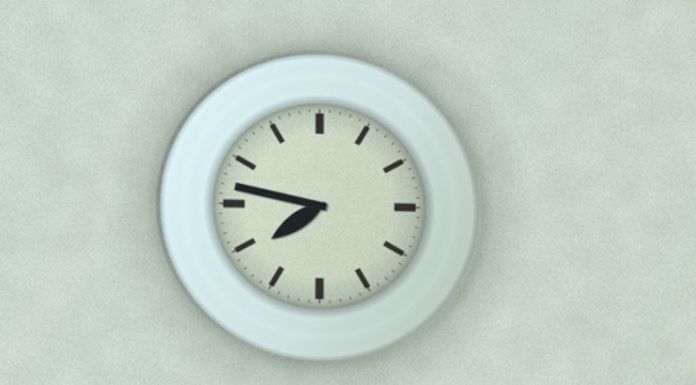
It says 7 h 47 min
